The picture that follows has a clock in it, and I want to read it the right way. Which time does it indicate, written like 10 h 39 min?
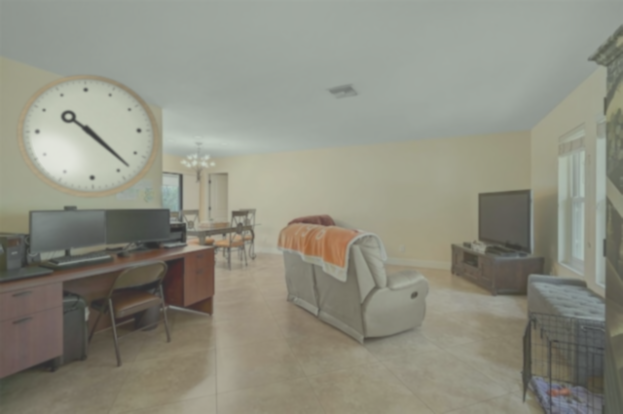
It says 10 h 23 min
